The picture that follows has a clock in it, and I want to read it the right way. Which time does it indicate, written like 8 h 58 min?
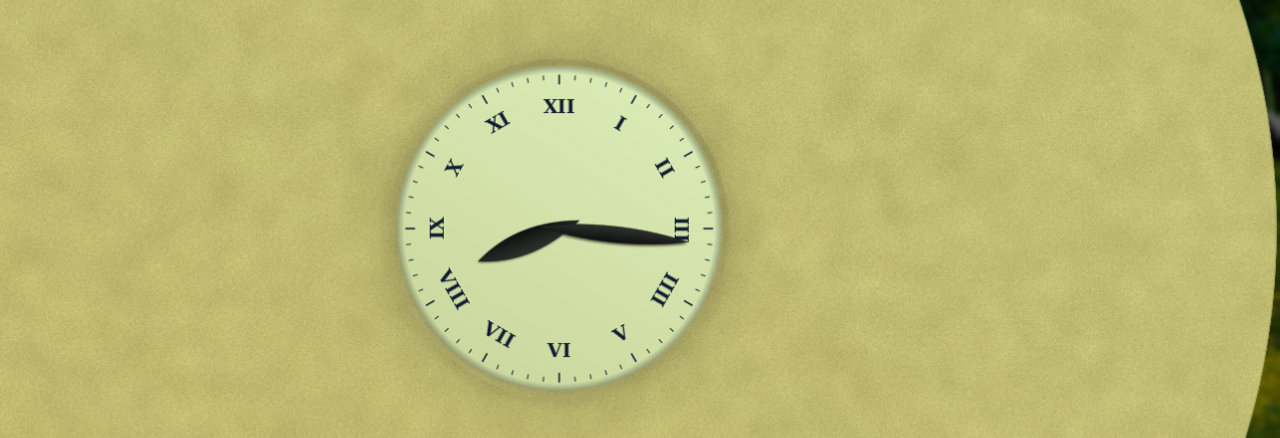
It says 8 h 16 min
